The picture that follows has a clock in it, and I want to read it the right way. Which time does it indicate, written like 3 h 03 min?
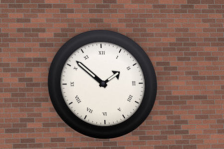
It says 1 h 52 min
